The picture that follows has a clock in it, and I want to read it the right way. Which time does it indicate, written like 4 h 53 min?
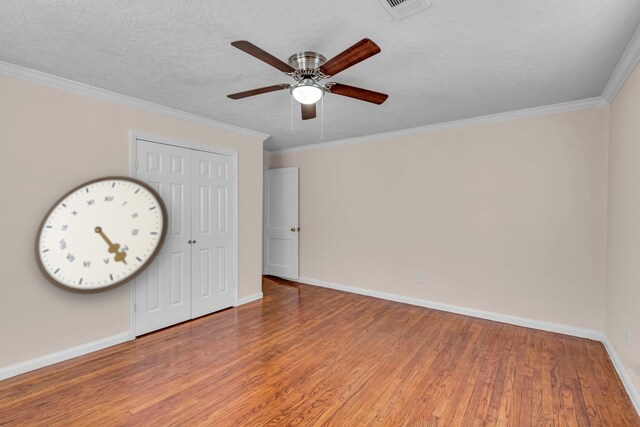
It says 4 h 22 min
